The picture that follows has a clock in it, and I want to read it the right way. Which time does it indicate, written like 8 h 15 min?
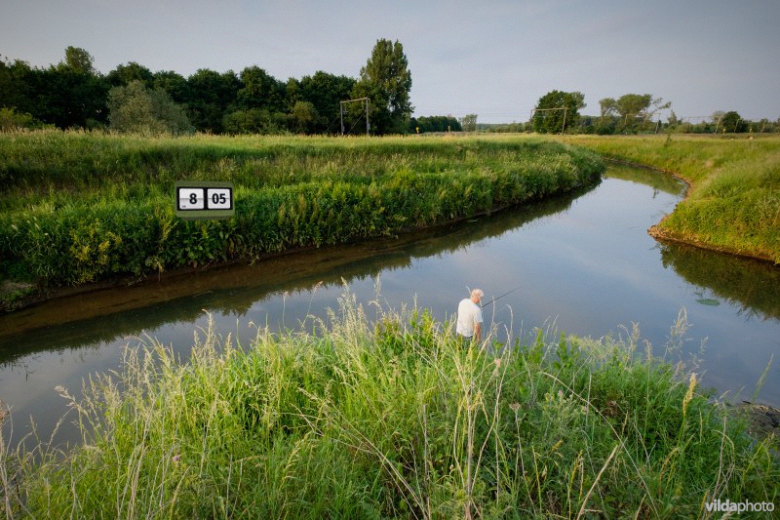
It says 8 h 05 min
